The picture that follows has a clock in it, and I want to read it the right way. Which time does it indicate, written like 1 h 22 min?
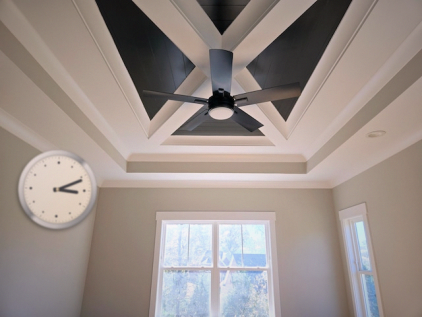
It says 3 h 11 min
